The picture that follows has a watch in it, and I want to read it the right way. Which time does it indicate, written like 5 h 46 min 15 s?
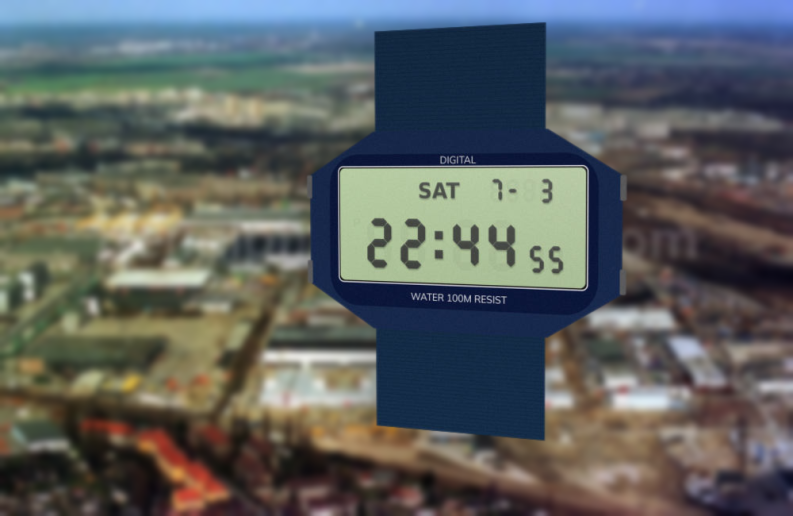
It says 22 h 44 min 55 s
